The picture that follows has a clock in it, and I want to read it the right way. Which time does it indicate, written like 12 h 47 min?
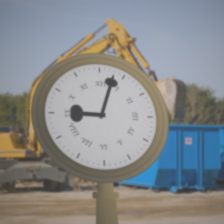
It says 9 h 03 min
